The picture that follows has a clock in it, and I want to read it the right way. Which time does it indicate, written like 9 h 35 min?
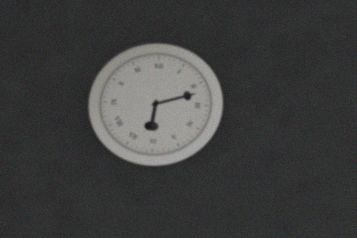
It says 6 h 12 min
